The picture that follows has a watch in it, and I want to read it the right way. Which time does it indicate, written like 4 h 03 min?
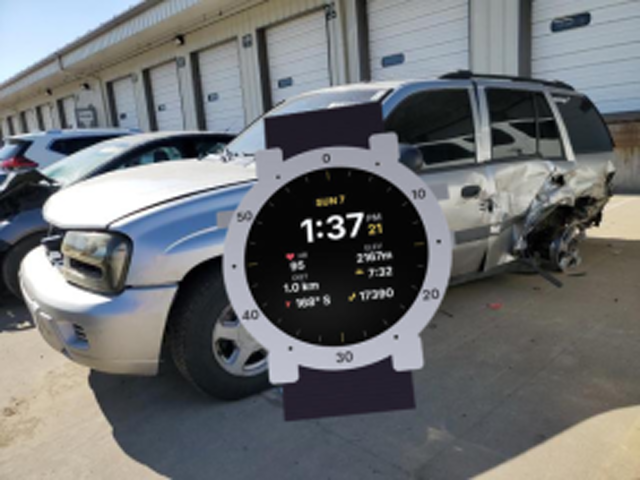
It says 1 h 37 min
